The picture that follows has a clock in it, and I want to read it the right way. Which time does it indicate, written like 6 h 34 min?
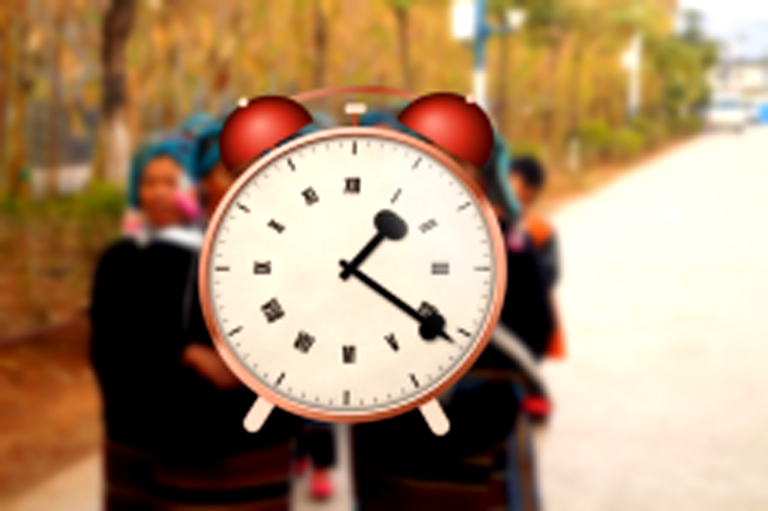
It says 1 h 21 min
